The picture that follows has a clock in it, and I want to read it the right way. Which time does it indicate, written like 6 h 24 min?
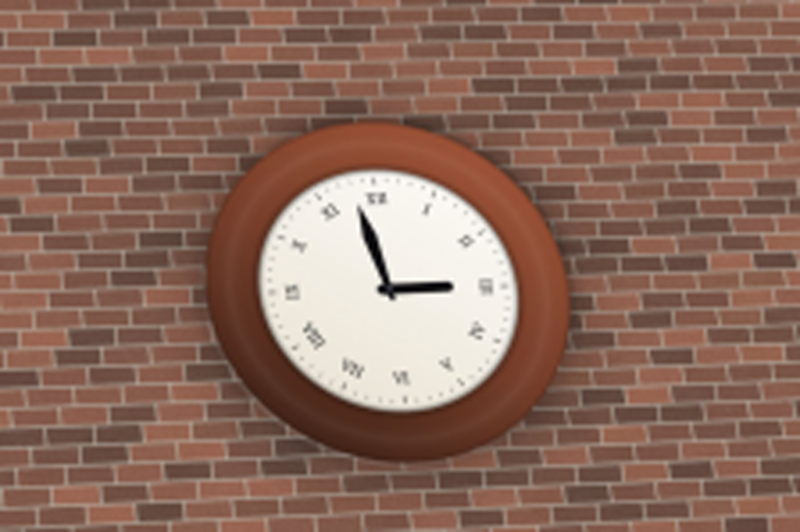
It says 2 h 58 min
